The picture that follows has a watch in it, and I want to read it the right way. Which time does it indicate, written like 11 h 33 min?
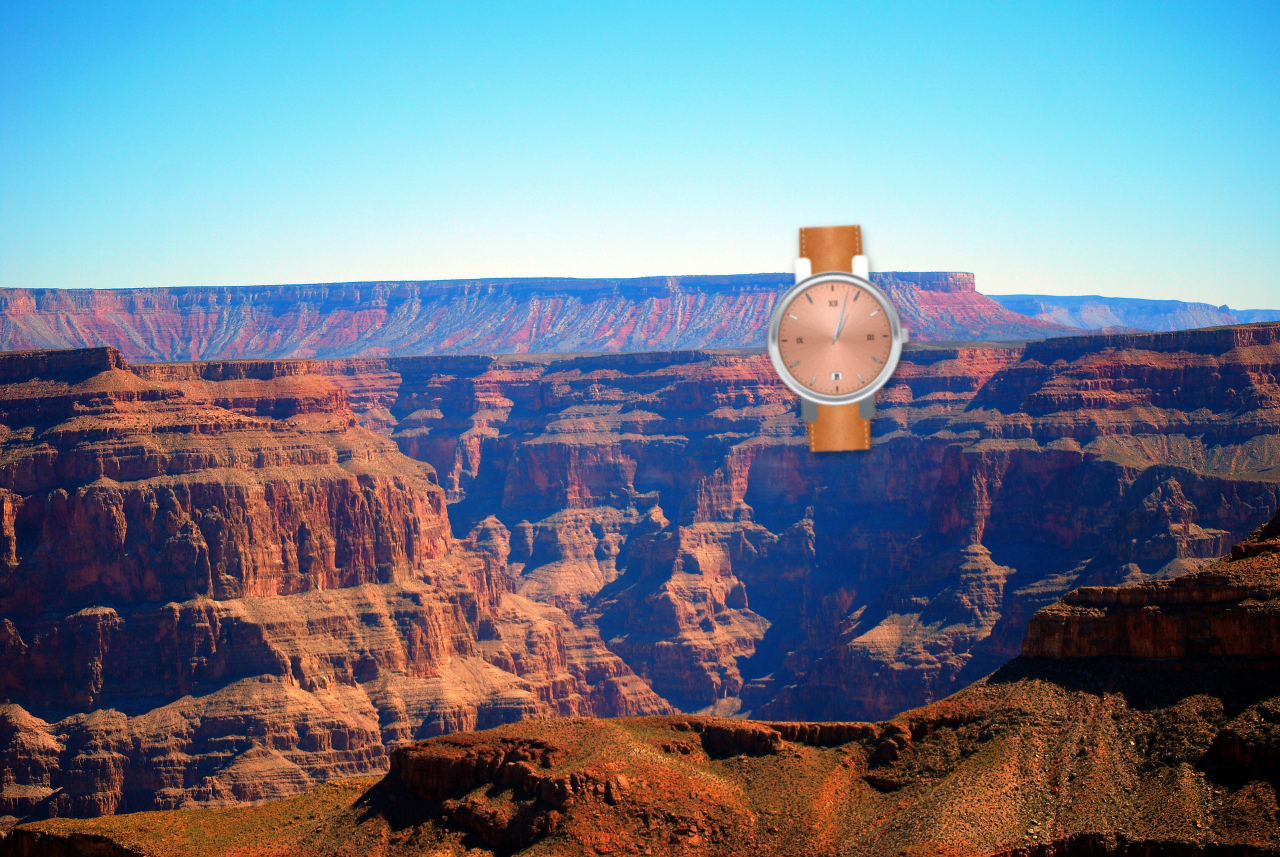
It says 1 h 03 min
